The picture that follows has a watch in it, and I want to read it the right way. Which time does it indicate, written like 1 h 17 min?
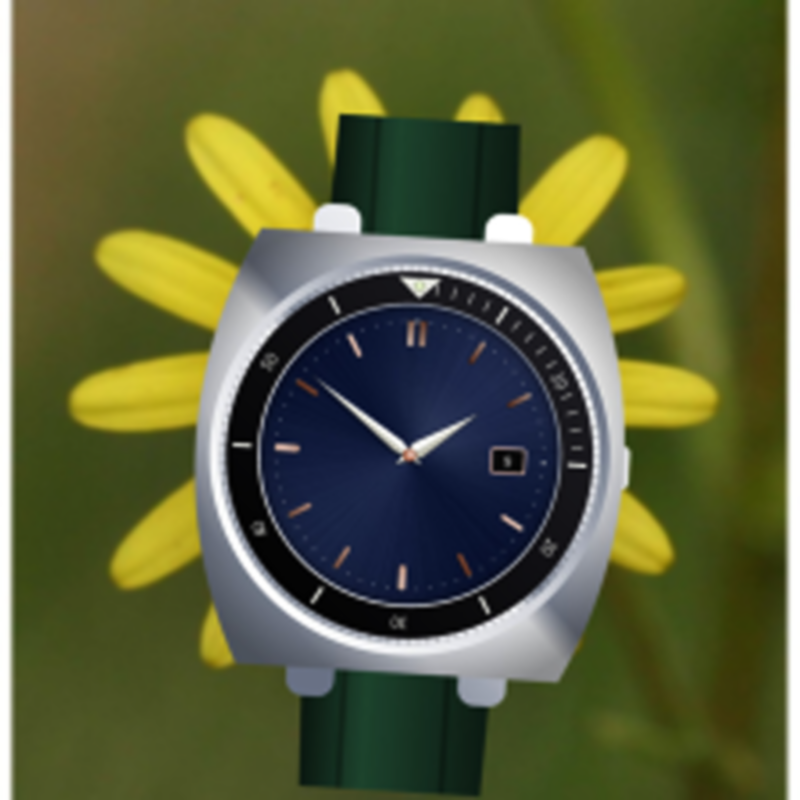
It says 1 h 51 min
